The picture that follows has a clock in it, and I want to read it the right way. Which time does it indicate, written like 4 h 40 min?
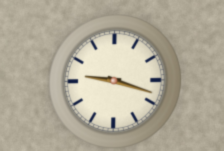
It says 9 h 18 min
